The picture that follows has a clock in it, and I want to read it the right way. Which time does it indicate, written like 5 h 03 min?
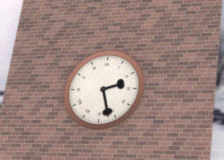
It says 2 h 27 min
